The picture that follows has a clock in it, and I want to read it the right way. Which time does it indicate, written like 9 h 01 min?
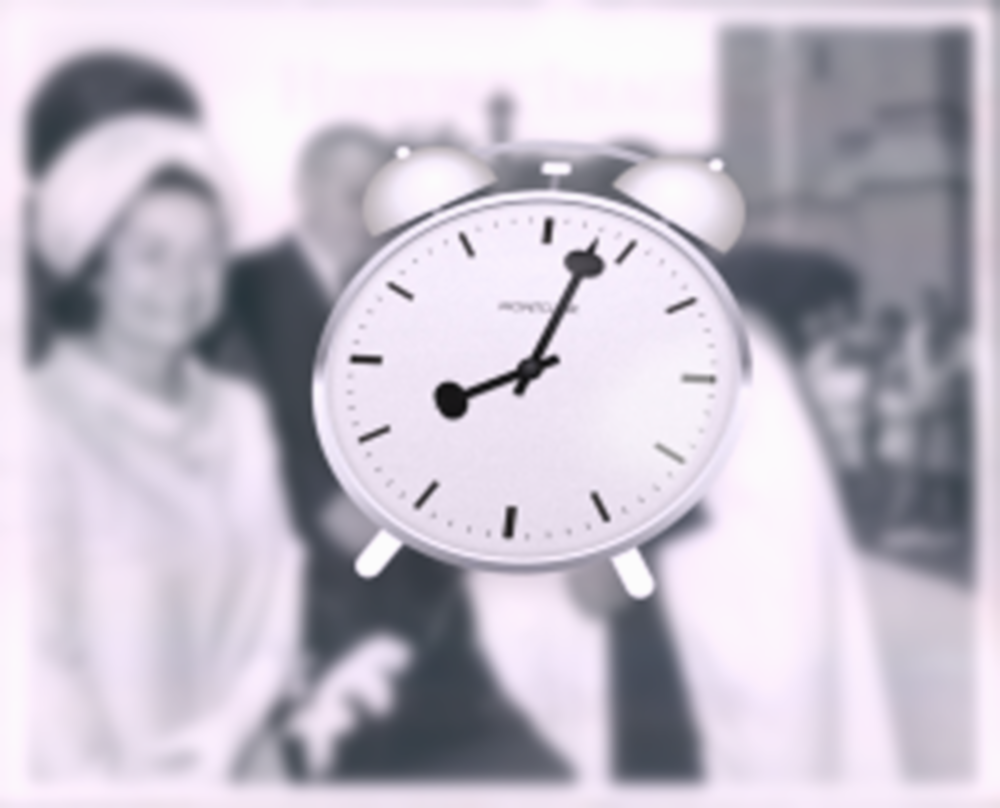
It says 8 h 03 min
